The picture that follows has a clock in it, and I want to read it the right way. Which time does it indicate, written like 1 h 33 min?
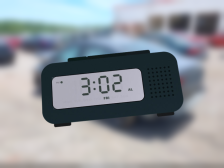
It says 3 h 02 min
